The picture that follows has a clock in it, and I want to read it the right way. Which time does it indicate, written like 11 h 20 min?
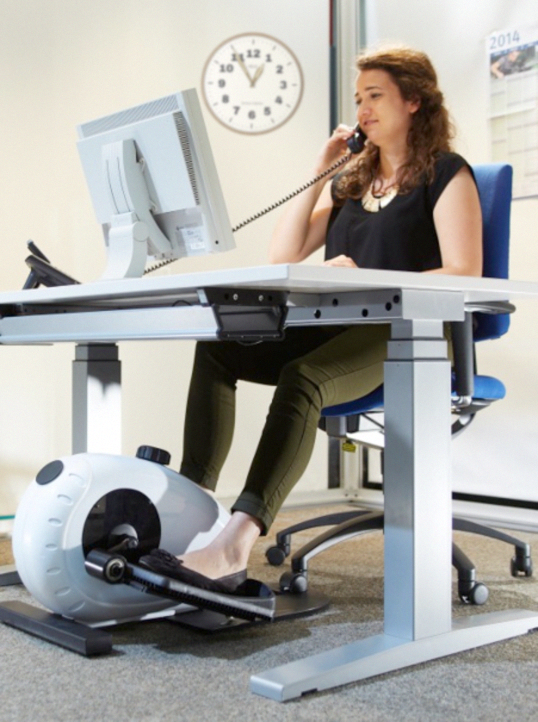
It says 12 h 55 min
